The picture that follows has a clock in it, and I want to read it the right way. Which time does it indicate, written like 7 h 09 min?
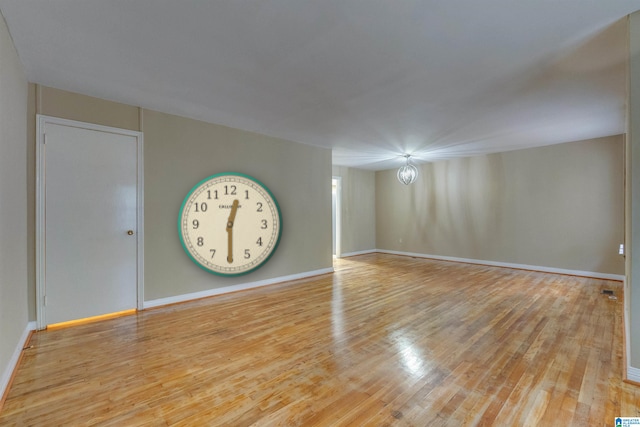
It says 12 h 30 min
